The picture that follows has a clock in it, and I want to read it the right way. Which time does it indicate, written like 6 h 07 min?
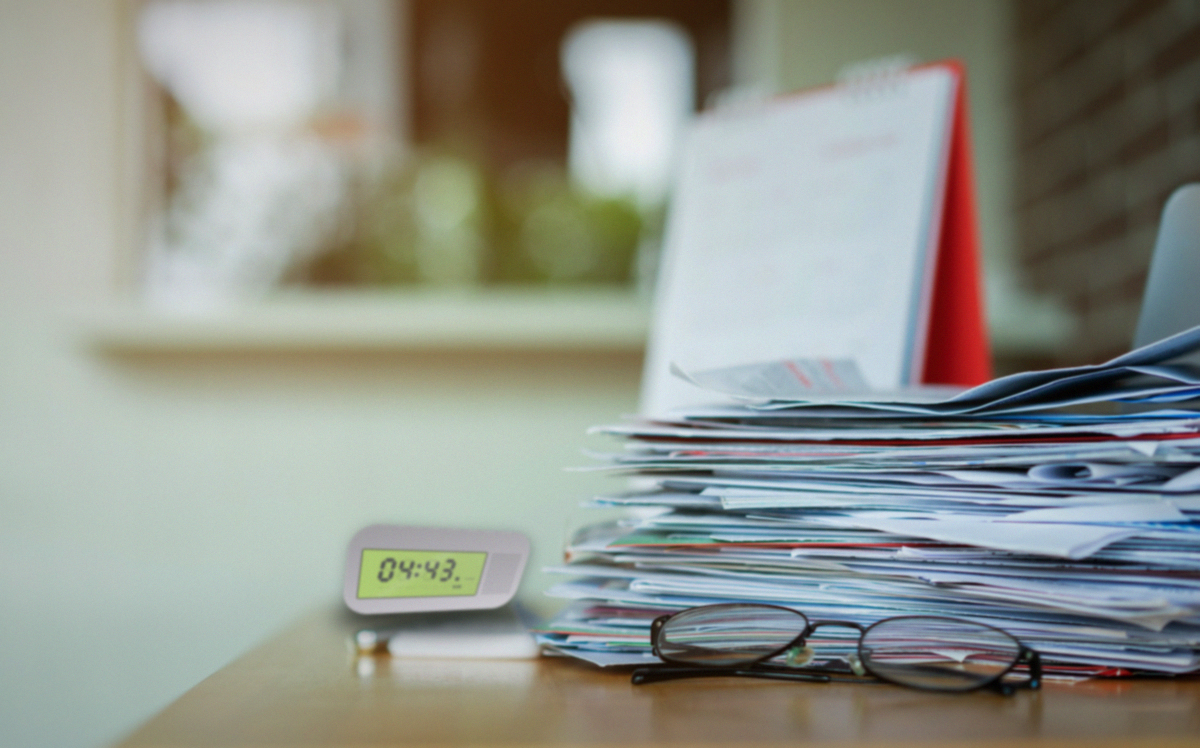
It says 4 h 43 min
